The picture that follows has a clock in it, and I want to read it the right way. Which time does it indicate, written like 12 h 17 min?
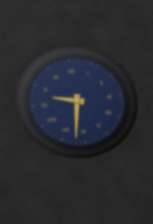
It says 9 h 32 min
